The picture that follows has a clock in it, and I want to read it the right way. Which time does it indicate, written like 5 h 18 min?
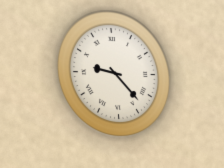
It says 9 h 23 min
